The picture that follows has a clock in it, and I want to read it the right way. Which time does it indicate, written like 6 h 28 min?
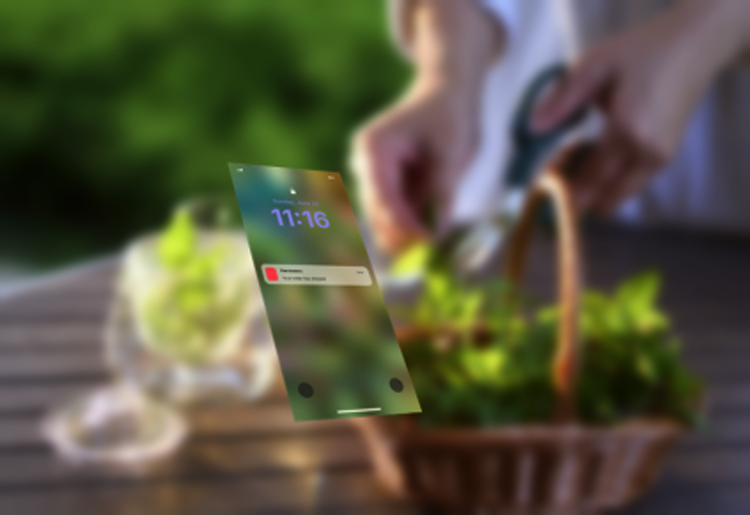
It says 11 h 16 min
